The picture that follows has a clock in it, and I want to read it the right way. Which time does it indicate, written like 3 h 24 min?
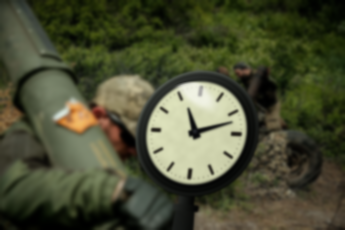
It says 11 h 12 min
